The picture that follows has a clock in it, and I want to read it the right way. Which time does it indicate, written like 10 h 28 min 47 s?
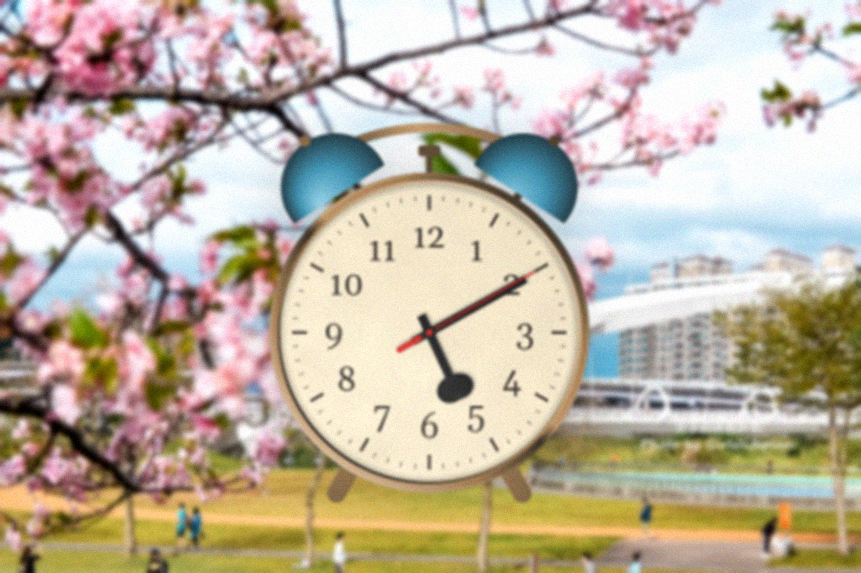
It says 5 h 10 min 10 s
